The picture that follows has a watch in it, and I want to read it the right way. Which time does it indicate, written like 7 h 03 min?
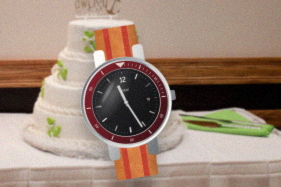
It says 11 h 26 min
